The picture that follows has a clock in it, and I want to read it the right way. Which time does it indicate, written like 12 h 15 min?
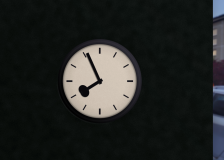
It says 7 h 56 min
